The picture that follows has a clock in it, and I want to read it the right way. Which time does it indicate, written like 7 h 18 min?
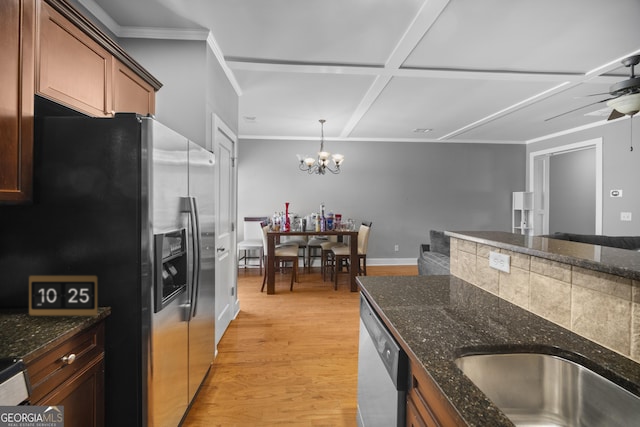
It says 10 h 25 min
